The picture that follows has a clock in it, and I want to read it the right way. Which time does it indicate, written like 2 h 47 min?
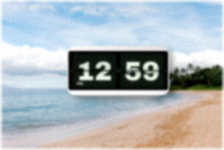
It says 12 h 59 min
